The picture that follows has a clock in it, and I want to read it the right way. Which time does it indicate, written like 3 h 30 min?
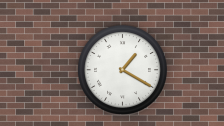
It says 1 h 20 min
